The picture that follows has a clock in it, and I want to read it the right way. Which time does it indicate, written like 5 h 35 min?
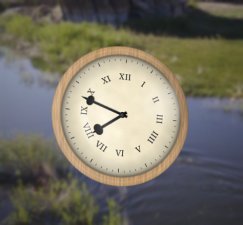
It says 7 h 48 min
